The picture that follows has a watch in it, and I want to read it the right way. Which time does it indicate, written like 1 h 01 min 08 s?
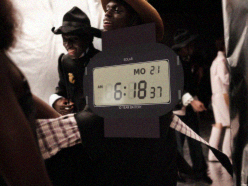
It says 6 h 18 min 37 s
